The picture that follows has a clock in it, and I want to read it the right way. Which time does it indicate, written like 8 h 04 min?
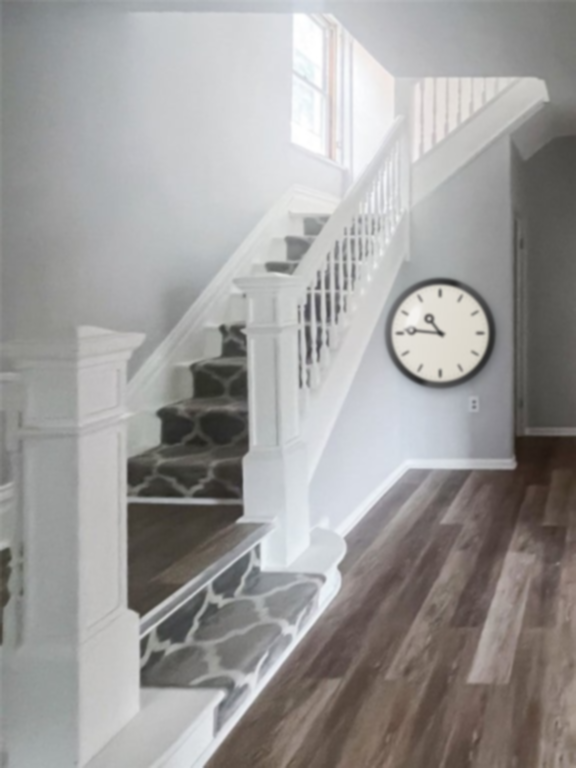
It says 10 h 46 min
